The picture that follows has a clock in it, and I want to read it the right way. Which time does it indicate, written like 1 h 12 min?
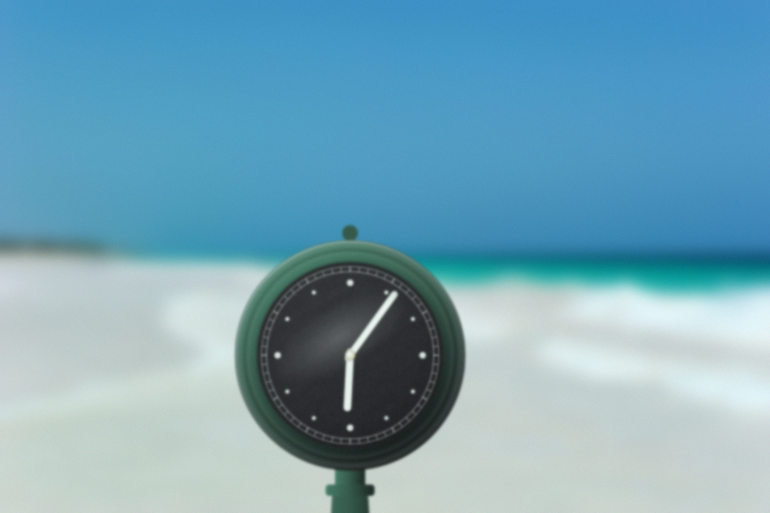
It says 6 h 06 min
